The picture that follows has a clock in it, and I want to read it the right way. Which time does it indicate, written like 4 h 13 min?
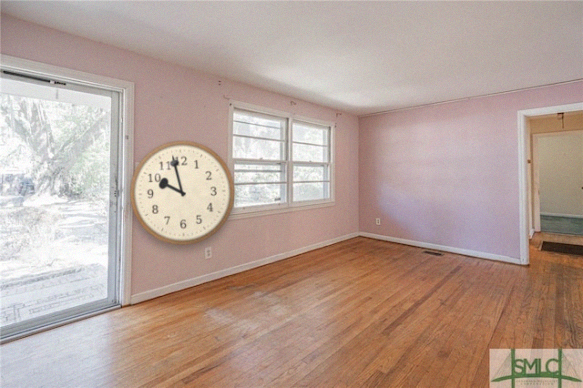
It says 9 h 58 min
